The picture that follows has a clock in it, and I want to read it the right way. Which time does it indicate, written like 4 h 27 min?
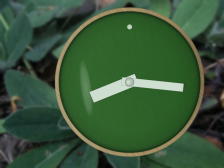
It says 8 h 16 min
